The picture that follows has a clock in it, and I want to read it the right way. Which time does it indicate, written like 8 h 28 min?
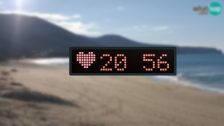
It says 20 h 56 min
